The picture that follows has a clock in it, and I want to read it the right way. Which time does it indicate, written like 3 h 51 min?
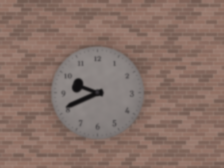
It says 9 h 41 min
